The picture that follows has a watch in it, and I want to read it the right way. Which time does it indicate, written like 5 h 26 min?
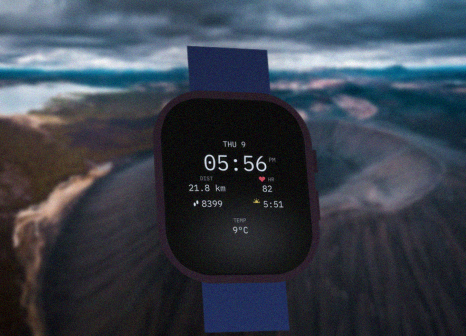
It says 5 h 56 min
